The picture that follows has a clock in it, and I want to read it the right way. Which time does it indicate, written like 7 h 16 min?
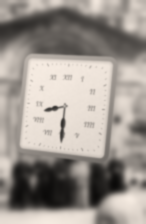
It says 8 h 30 min
